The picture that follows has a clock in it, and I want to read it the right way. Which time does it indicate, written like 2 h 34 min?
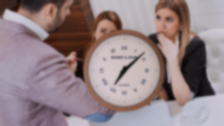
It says 7 h 08 min
